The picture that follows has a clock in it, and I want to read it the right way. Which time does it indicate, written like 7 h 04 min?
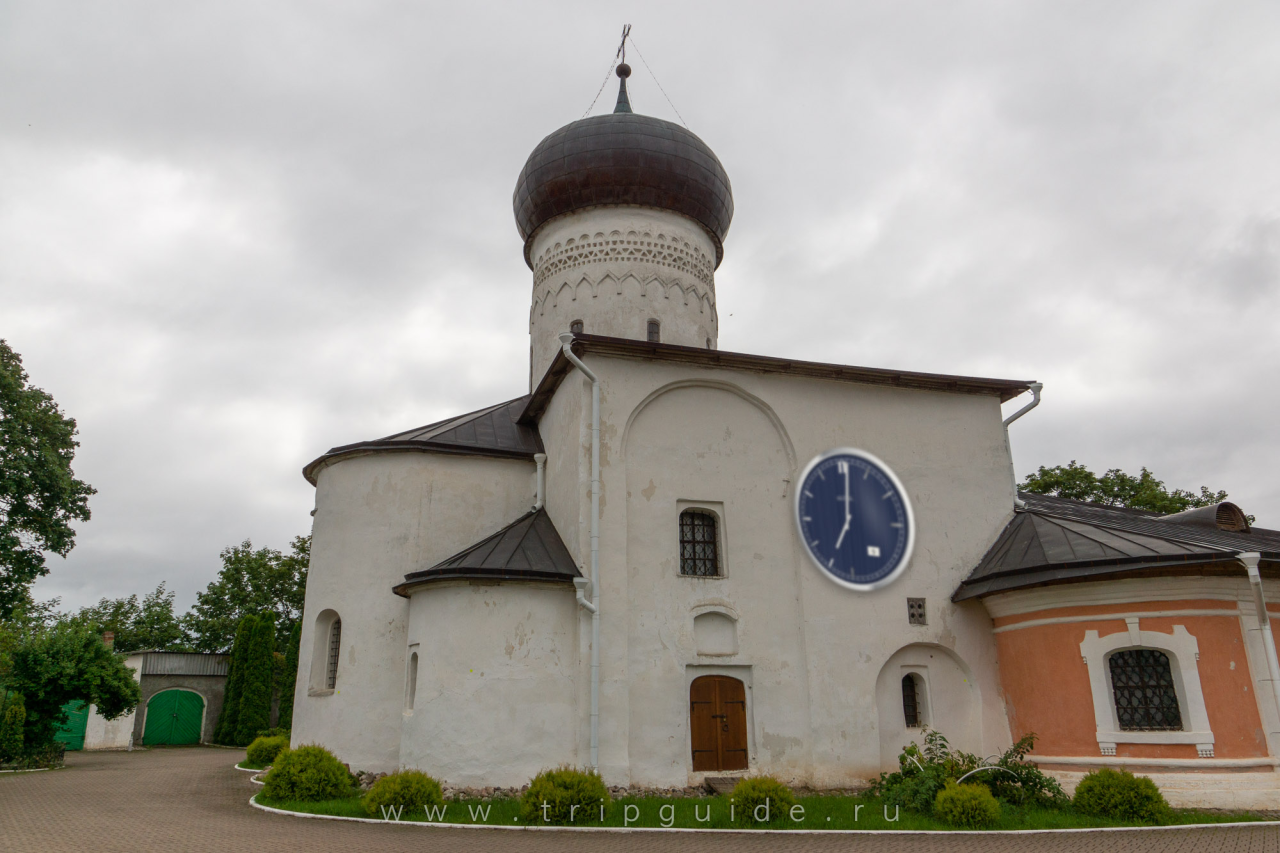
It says 7 h 01 min
